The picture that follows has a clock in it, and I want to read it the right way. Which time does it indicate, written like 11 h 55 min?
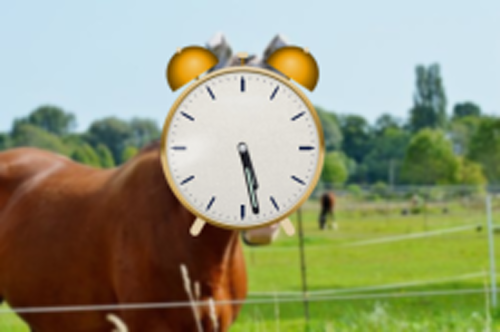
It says 5 h 28 min
